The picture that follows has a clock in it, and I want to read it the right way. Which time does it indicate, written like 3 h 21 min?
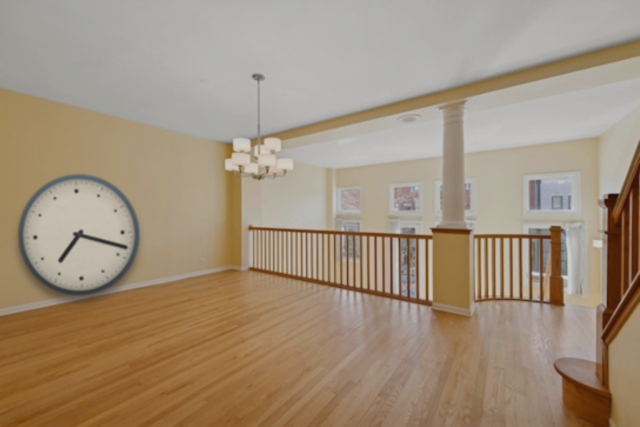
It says 7 h 18 min
